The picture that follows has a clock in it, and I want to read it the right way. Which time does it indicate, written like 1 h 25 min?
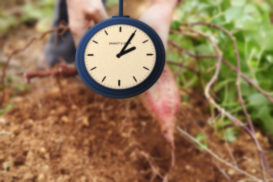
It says 2 h 05 min
